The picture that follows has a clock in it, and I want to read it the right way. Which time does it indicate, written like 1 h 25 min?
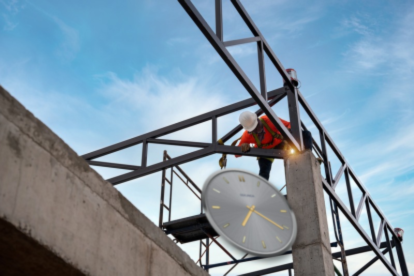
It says 7 h 21 min
